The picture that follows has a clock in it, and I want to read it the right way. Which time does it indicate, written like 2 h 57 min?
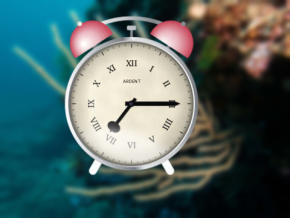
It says 7 h 15 min
